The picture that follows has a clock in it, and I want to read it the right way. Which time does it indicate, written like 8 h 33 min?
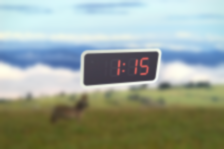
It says 1 h 15 min
